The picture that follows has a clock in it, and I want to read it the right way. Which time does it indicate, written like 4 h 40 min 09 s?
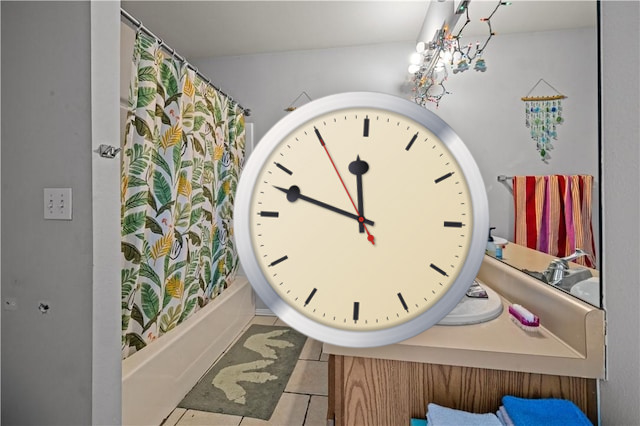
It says 11 h 47 min 55 s
